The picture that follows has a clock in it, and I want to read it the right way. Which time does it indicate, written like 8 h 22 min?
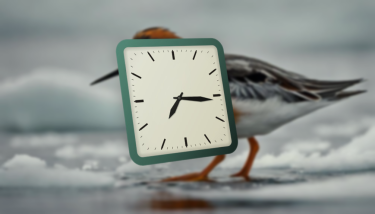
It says 7 h 16 min
